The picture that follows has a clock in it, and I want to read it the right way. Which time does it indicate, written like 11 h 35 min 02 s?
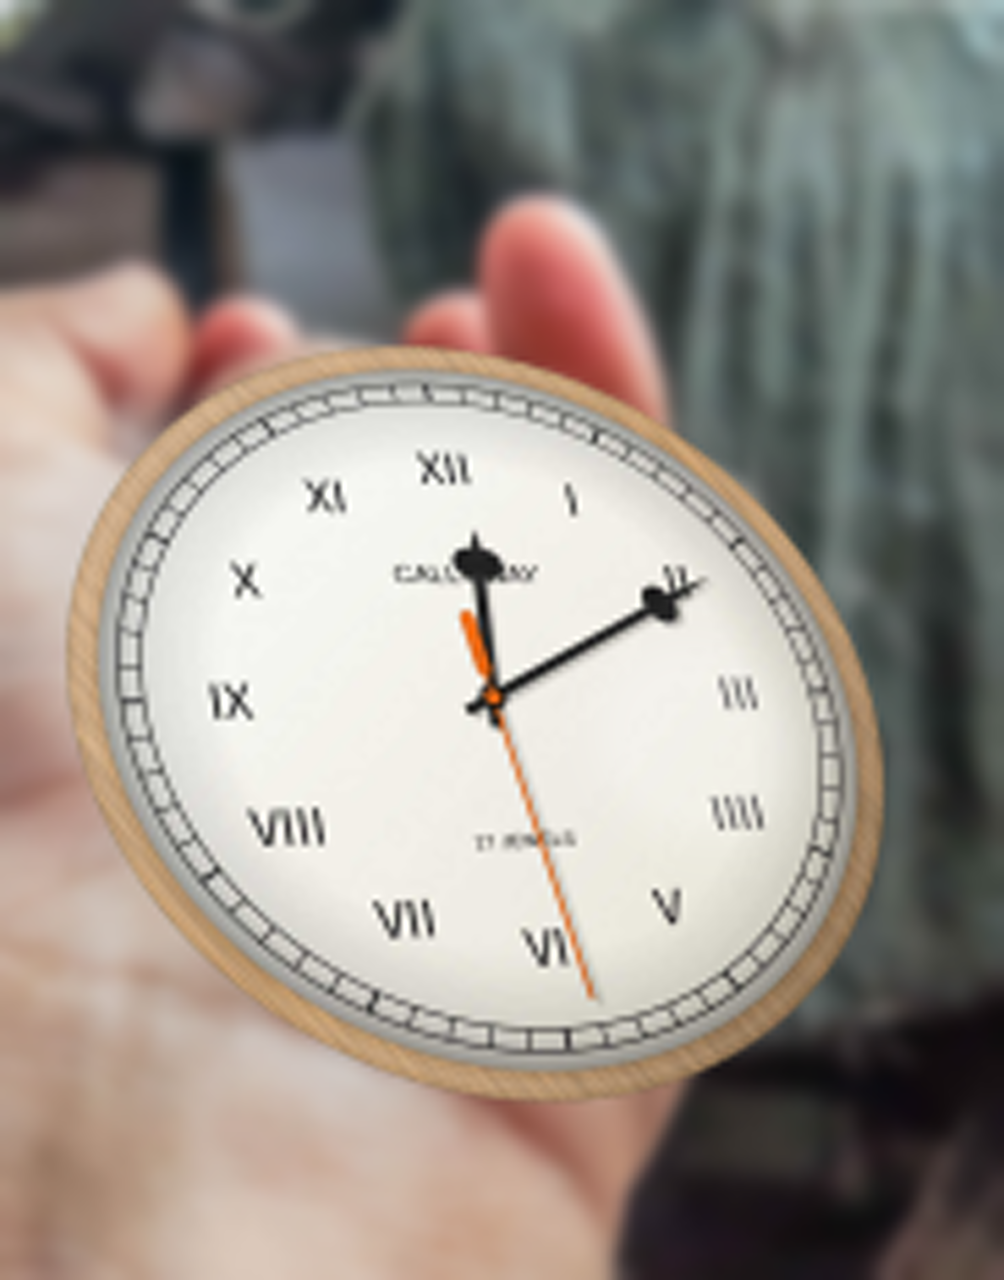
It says 12 h 10 min 29 s
